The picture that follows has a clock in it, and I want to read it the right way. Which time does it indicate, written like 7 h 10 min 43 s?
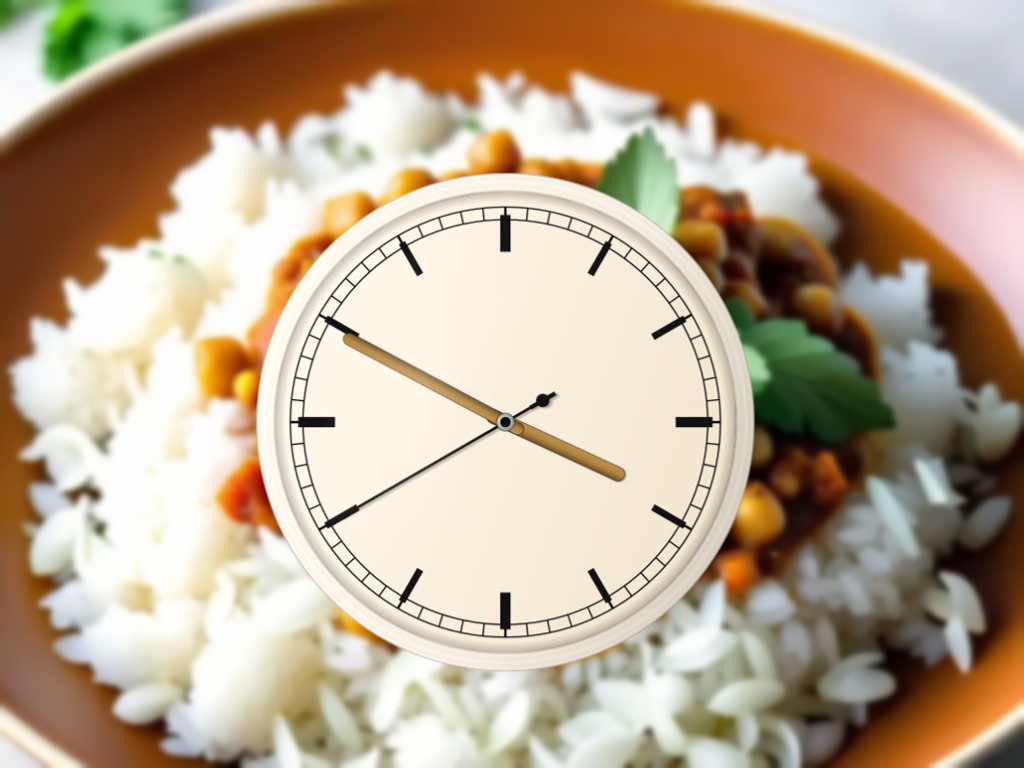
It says 3 h 49 min 40 s
